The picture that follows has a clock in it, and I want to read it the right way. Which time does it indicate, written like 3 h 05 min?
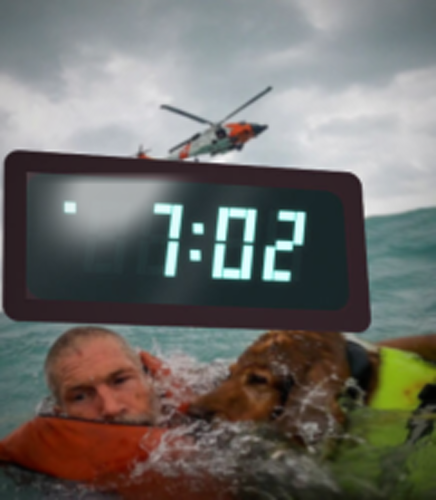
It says 7 h 02 min
